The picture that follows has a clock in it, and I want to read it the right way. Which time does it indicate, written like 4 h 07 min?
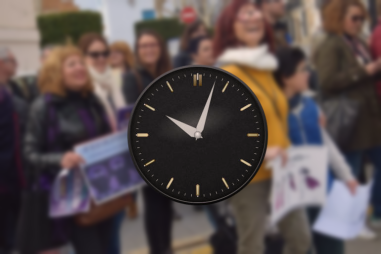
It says 10 h 03 min
